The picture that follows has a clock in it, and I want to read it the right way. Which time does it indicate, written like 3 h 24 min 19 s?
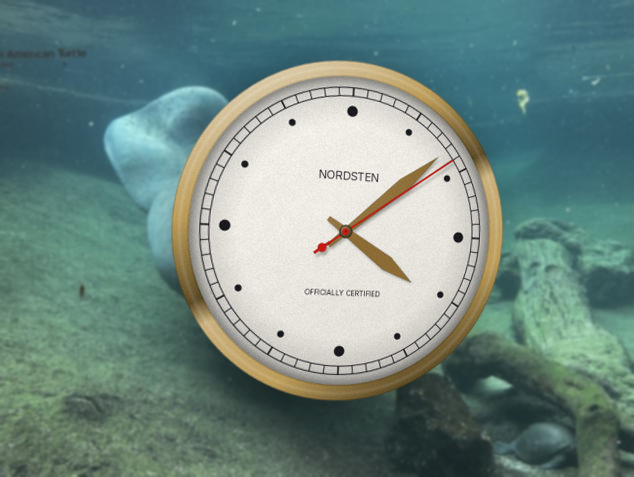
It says 4 h 08 min 09 s
